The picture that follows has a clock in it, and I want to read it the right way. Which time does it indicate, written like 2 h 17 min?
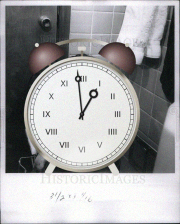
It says 12 h 59 min
